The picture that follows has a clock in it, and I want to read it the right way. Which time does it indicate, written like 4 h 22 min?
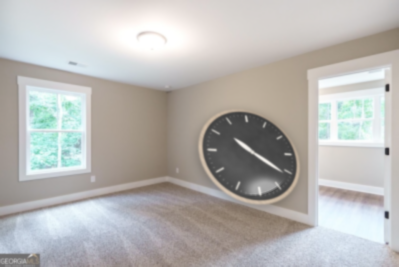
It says 10 h 21 min
